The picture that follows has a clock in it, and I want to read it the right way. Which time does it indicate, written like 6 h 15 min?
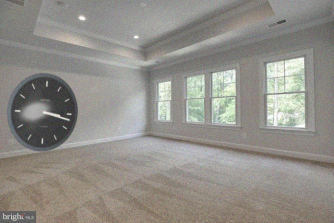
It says 3 h 17 min
